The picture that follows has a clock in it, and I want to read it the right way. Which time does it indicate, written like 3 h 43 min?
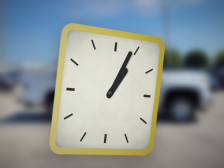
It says 1 h 04 min
